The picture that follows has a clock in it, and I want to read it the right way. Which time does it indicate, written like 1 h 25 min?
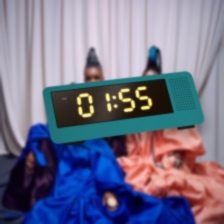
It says 1 h 55 min
